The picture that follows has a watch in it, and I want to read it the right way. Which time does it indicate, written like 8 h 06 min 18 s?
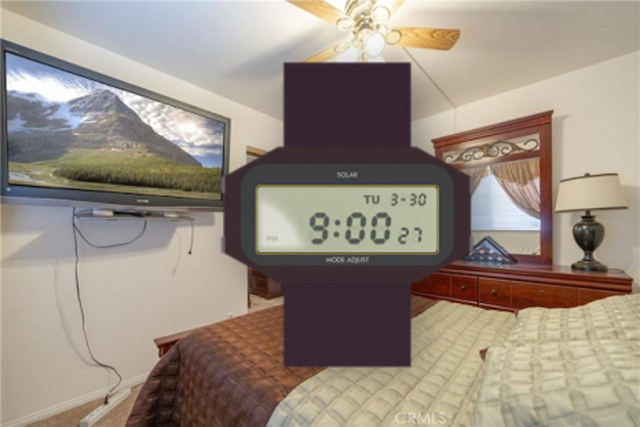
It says 9 h 00 min 27 s
